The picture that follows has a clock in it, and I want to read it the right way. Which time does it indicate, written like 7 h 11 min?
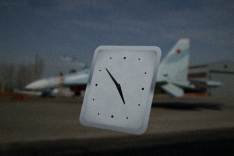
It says 4 h 52 min
